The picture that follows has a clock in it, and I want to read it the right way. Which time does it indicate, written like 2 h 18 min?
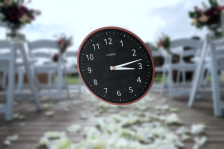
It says 3 h 13 min
